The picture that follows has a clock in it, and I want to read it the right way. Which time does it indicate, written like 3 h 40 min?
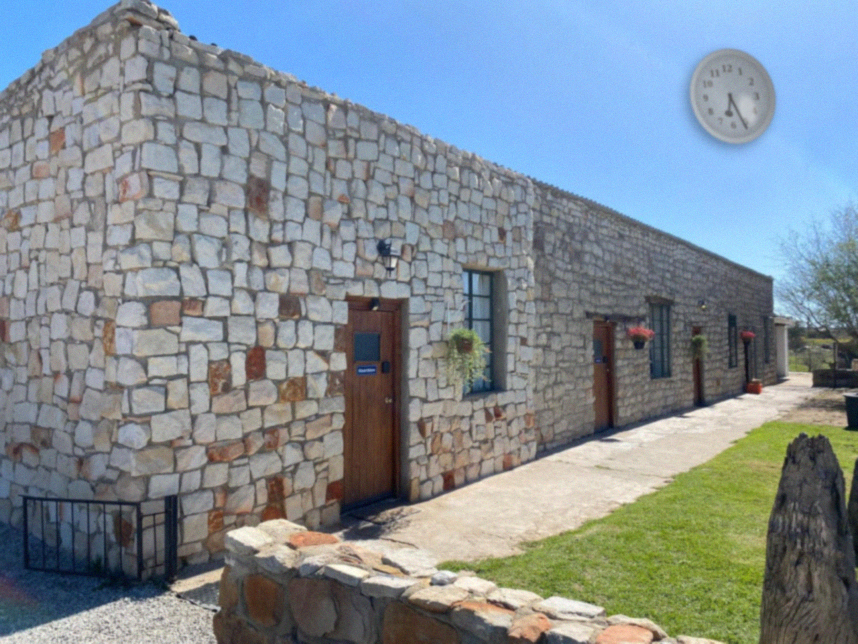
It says 6 h 26 min
